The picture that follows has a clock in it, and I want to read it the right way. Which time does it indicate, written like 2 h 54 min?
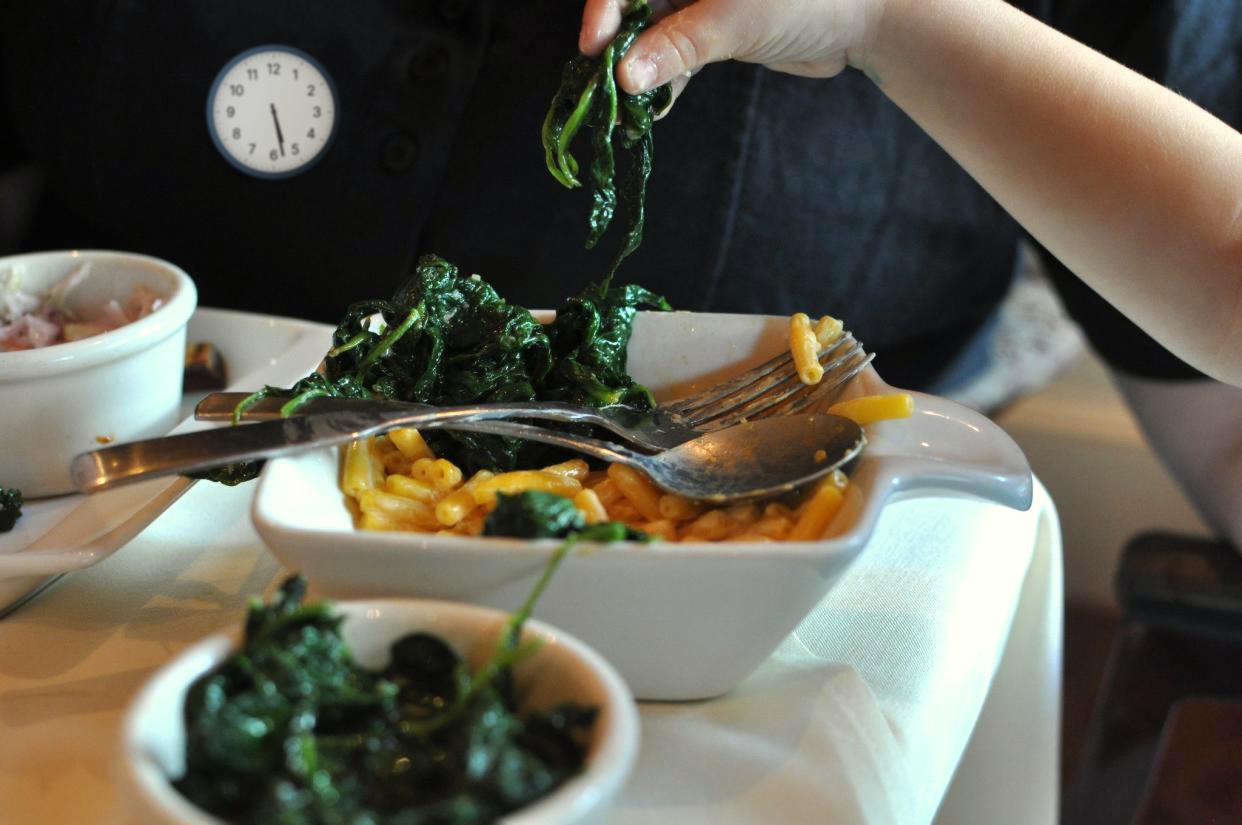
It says 5 h 28 min
